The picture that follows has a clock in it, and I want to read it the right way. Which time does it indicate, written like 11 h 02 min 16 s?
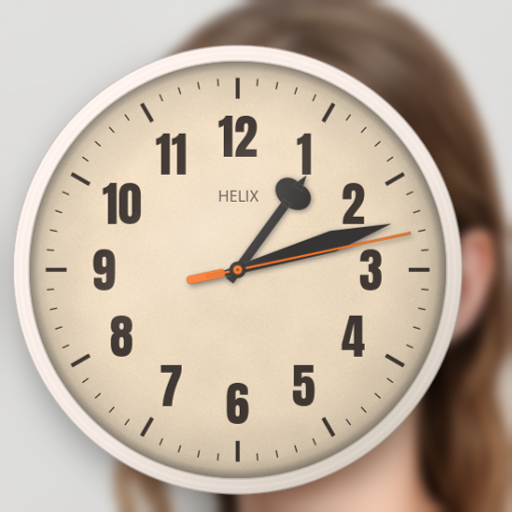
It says 1 h 12 min 13 s
